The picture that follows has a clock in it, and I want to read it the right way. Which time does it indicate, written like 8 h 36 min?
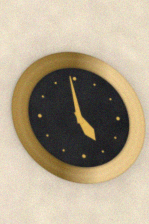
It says 4 h 59 min
